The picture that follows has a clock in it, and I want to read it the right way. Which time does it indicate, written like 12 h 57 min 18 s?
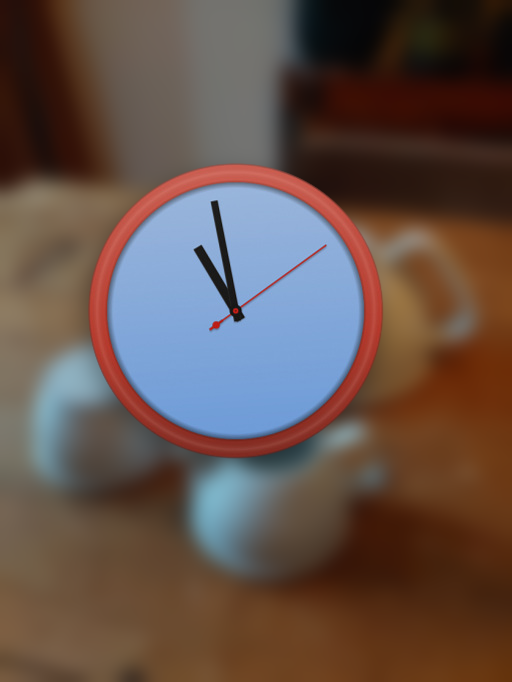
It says 10 h 58 min 09 s
